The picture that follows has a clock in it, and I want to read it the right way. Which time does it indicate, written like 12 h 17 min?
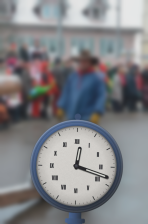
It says 12 h 18 min
